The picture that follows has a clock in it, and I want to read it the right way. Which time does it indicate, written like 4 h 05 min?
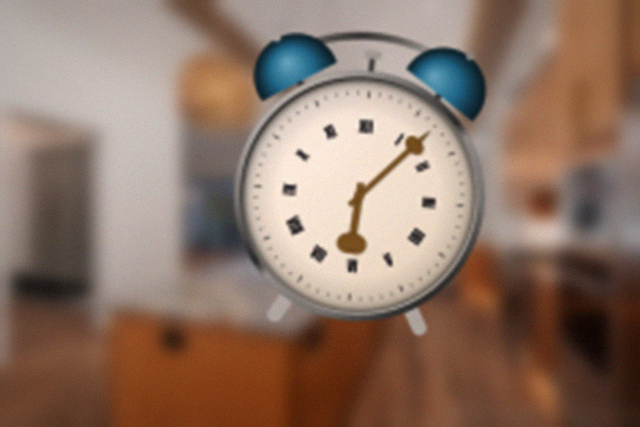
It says 6 h 07 min
